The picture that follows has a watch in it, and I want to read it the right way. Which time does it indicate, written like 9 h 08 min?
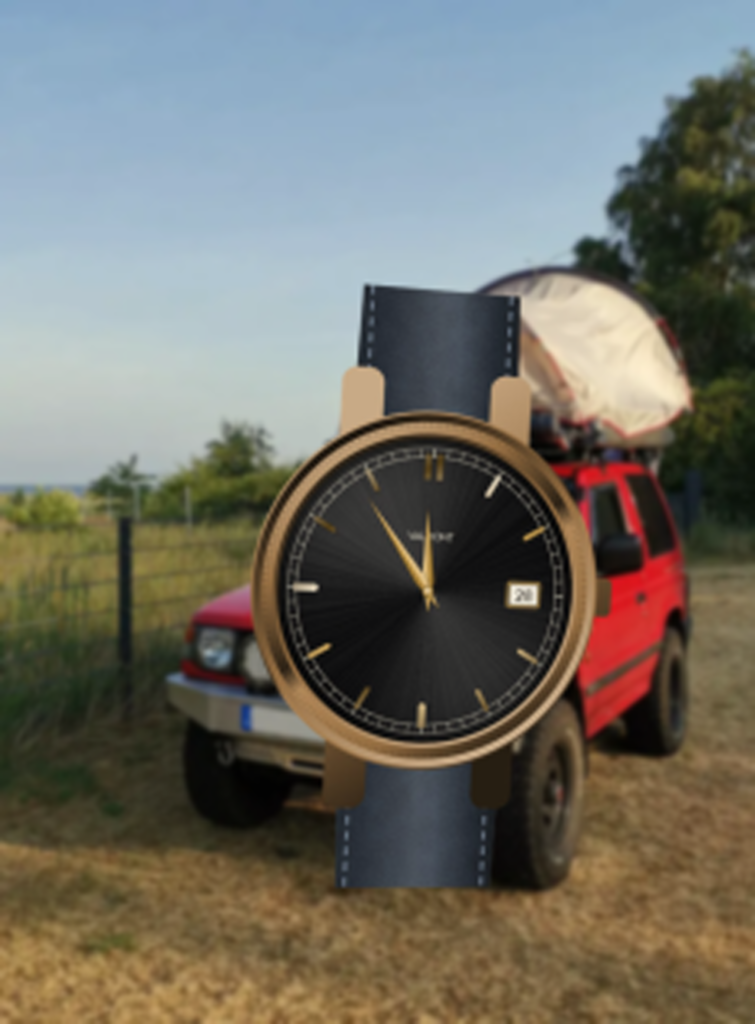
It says 11 h 54 min
